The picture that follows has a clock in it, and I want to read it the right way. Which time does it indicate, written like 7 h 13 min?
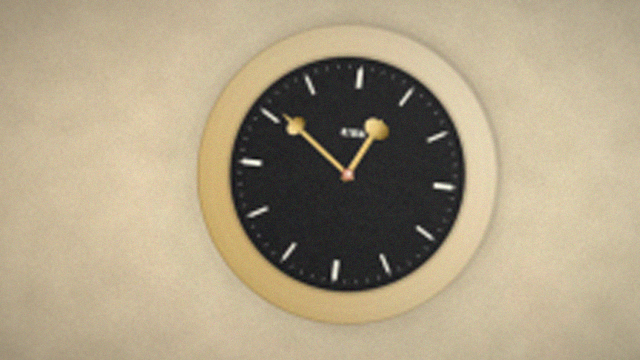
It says 12 h 51 min
